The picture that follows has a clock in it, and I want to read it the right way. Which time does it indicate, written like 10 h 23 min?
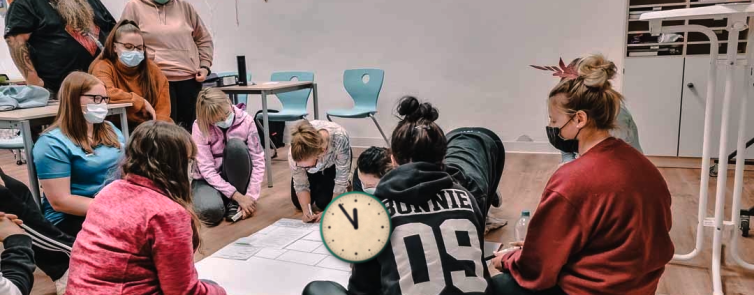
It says 11 h 54 min
